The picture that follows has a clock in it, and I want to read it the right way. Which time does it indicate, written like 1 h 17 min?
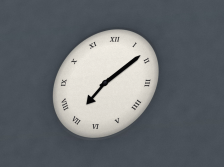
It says 7 h 08 min
